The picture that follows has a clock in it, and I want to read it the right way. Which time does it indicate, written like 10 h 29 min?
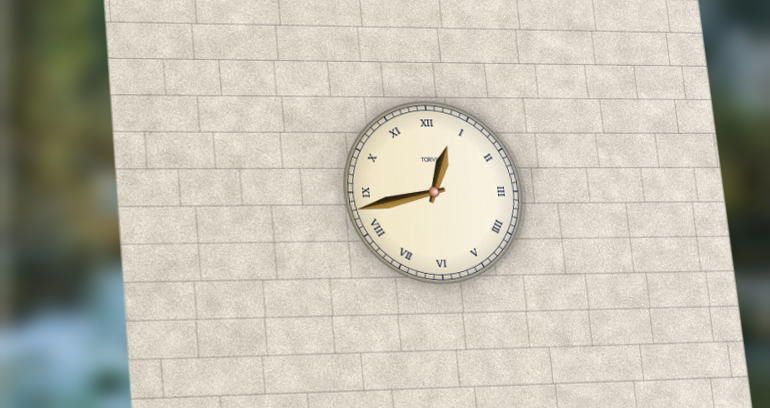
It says 12 h 43 min
